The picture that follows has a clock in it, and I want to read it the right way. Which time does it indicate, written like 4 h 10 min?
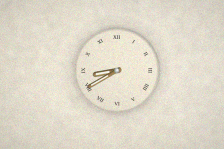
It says 8 h 40 min
